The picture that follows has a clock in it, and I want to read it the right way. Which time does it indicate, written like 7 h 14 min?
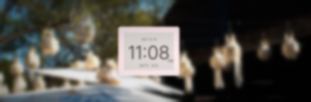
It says 11 h 08 min
